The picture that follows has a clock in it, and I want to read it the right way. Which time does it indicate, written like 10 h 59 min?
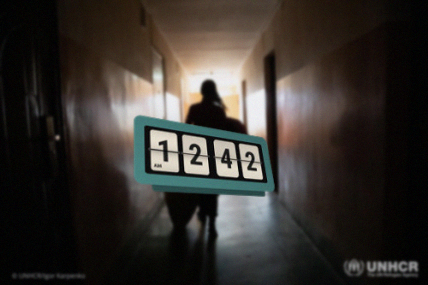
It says 12 h 42 min
